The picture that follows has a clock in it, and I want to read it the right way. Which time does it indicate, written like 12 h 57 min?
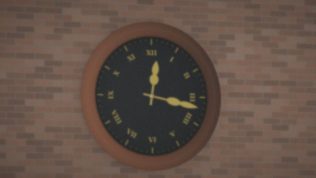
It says 12 h 17 min
